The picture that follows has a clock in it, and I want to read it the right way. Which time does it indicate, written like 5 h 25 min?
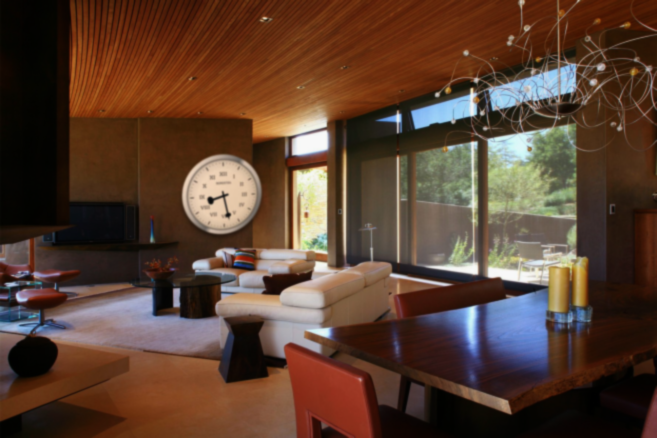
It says 8 h 28 min
